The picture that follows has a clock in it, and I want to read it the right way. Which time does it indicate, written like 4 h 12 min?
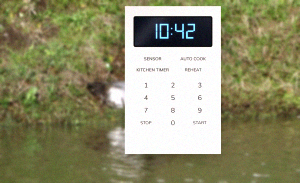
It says 10 h 42 min
